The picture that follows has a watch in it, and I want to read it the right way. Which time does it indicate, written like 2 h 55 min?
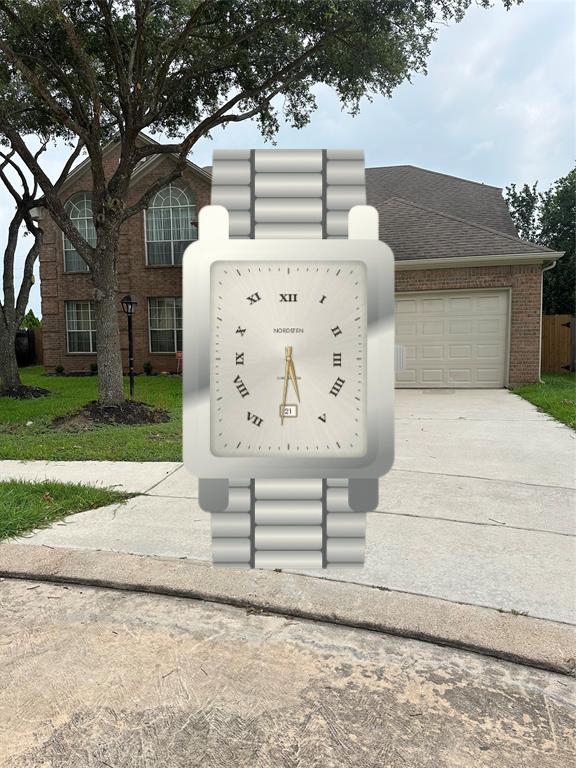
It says 5 h 31 min
